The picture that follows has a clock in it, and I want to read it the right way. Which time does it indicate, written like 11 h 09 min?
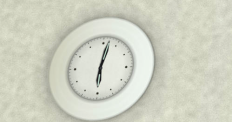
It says 6 h 02 min
